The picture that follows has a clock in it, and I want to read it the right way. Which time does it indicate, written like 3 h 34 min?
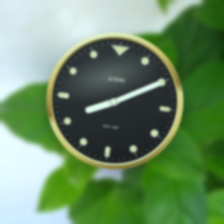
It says 8 h 10 min
